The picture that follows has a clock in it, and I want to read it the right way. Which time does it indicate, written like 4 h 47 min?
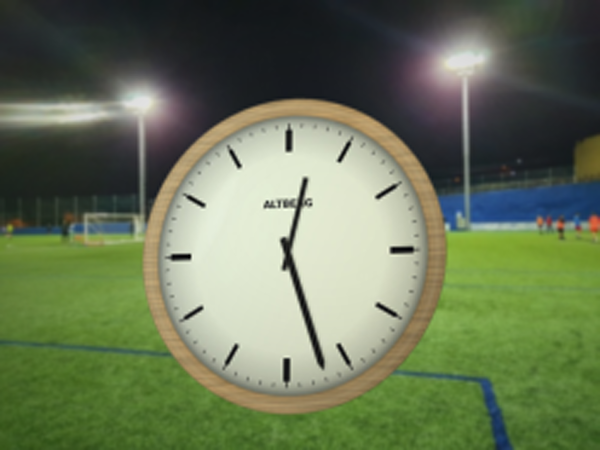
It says 12 h 27 min
